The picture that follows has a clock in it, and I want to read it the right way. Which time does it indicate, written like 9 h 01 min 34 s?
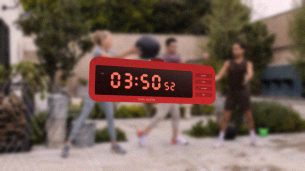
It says 3 h 50 min 52 s
